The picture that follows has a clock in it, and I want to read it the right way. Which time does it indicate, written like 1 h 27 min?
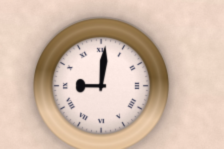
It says 9 h 01 min
